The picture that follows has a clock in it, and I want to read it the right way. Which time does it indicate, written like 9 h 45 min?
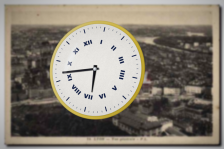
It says 6 h 47 min
